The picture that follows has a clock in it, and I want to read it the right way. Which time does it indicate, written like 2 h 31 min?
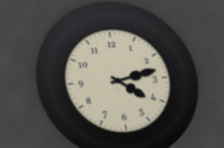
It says 4 h 13 min
